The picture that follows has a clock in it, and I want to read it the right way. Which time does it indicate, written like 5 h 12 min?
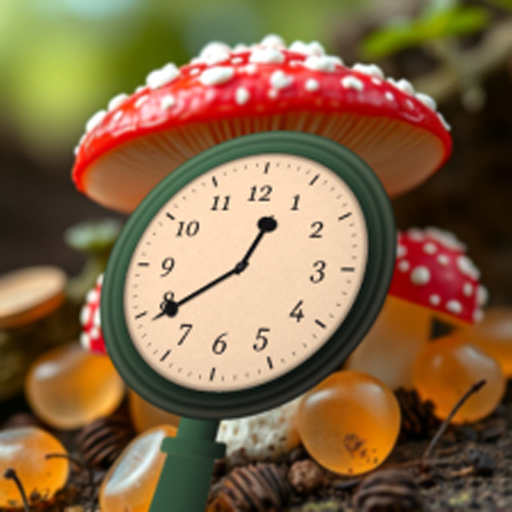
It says 12 h 39 min
